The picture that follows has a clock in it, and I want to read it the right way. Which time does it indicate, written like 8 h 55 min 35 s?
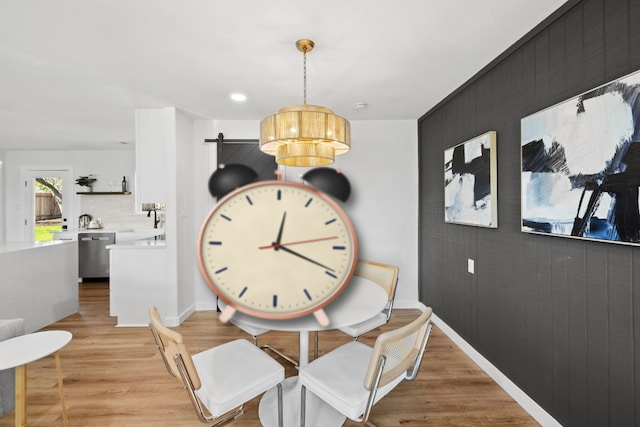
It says 12 h 19 min 13 s
